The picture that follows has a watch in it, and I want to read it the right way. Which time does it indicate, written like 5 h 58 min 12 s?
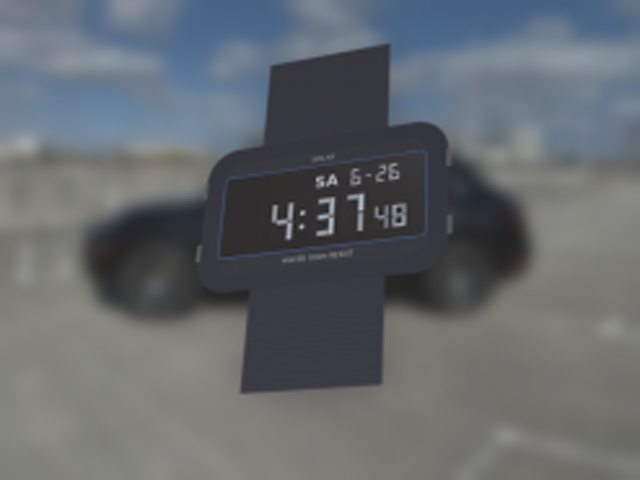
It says 4 h 37 min 48 s
